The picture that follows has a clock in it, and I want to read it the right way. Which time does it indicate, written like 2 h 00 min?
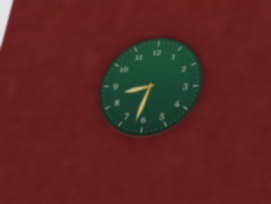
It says 8 h 32 min
